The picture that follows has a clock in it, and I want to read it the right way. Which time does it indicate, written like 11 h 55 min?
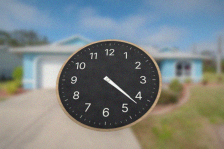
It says 4 h 22 min
